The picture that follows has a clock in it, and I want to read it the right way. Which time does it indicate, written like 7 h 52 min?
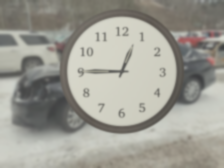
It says 12 h 45 min
